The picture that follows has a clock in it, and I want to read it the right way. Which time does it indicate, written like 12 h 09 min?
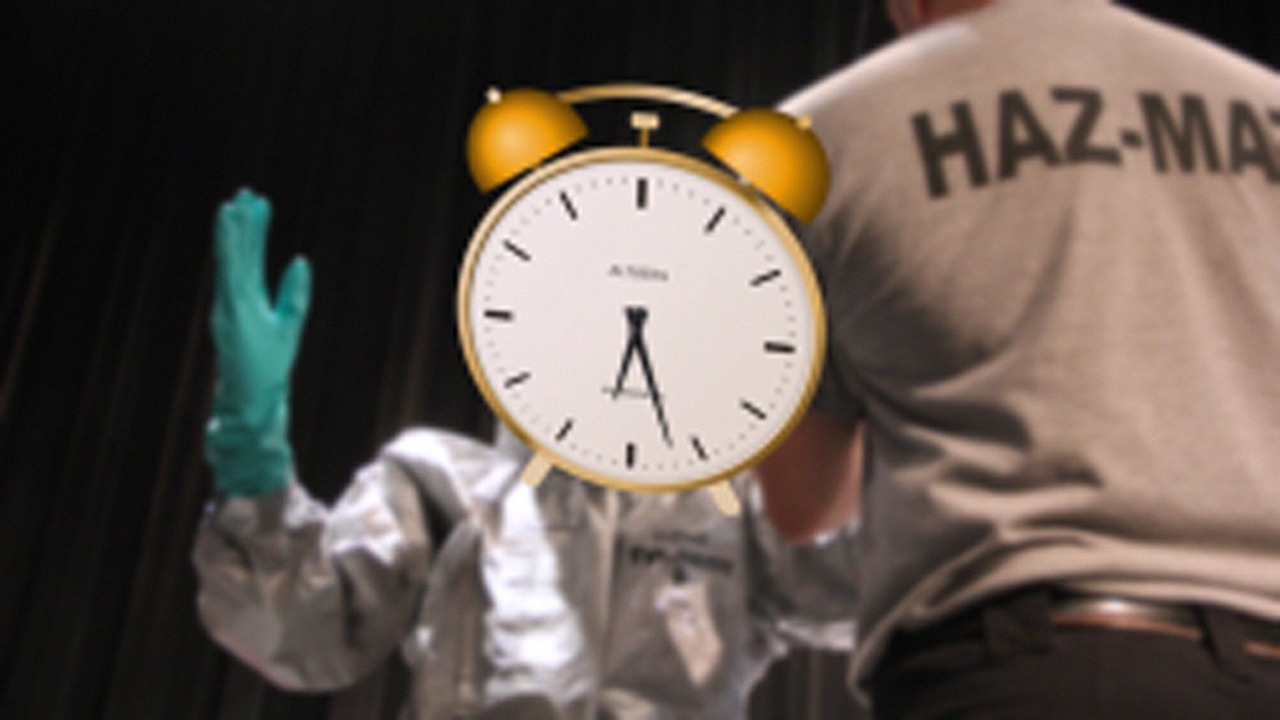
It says 6 h 27 min
